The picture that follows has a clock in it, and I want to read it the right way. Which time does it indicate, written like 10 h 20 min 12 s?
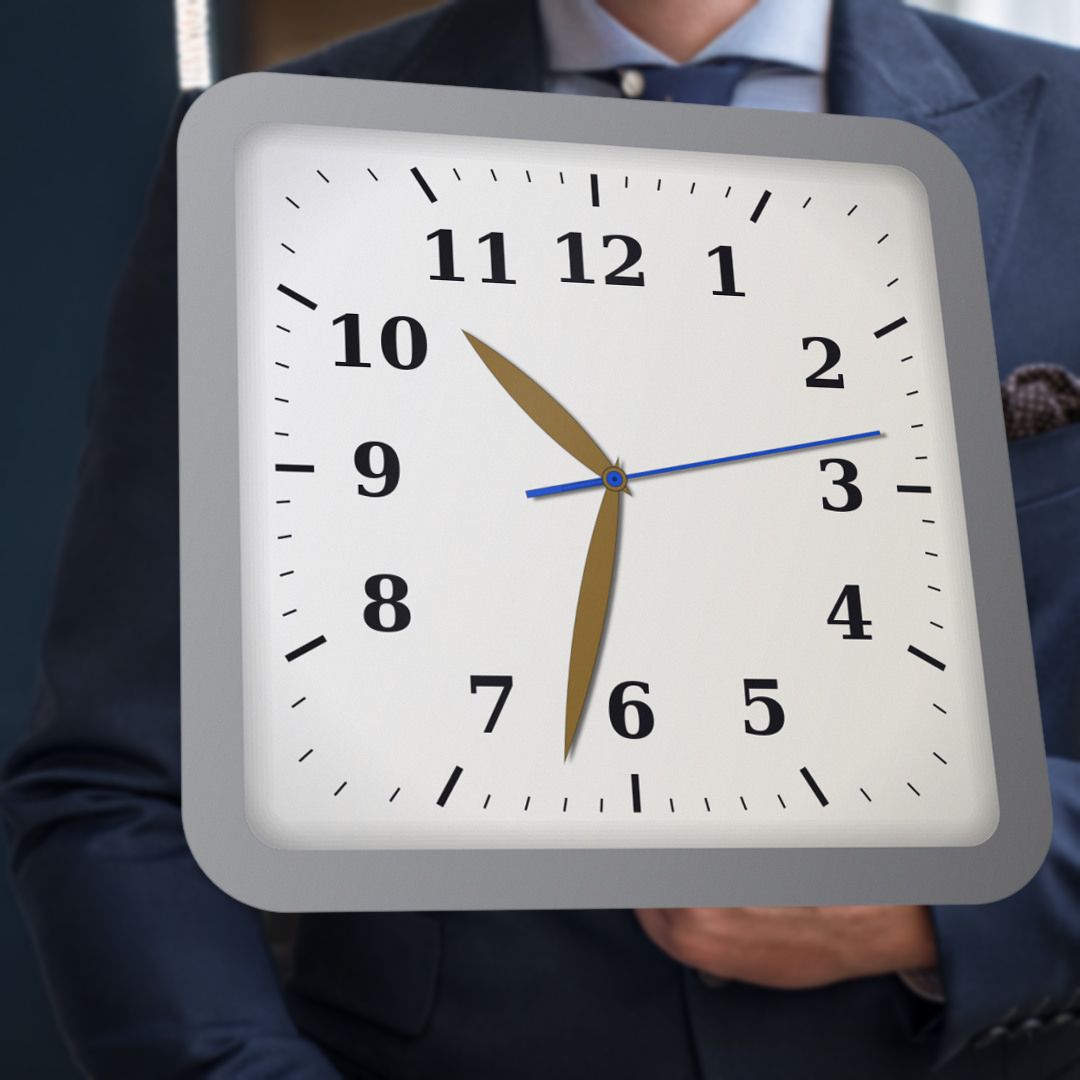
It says 10 h 32 min 13 s
